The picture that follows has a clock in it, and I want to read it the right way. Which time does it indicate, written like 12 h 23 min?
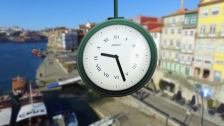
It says 9 h 27 min
